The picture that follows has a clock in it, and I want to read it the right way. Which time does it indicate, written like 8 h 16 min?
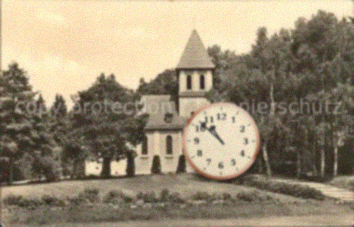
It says 10 h 52 min
